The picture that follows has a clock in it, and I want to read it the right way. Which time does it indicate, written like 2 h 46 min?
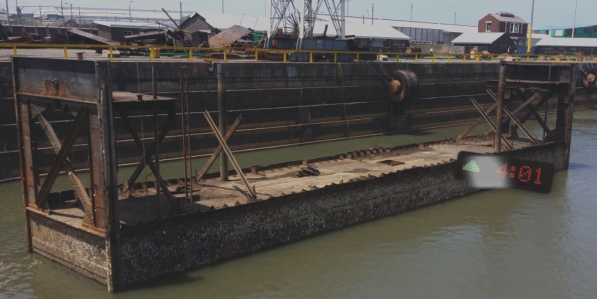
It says 4 h 01 min
